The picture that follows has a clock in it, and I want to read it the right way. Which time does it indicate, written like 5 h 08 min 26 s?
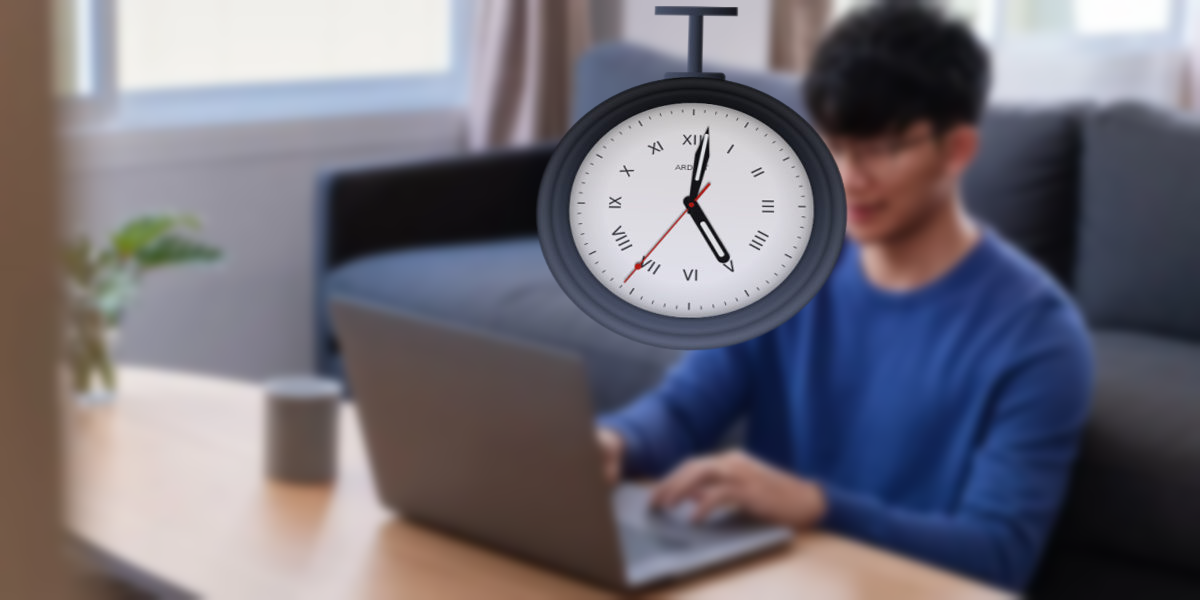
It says 5 h 01 min 36 s
